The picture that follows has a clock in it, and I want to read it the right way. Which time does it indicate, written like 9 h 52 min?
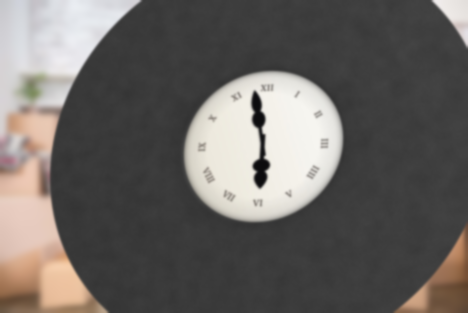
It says 5 h 58 min
